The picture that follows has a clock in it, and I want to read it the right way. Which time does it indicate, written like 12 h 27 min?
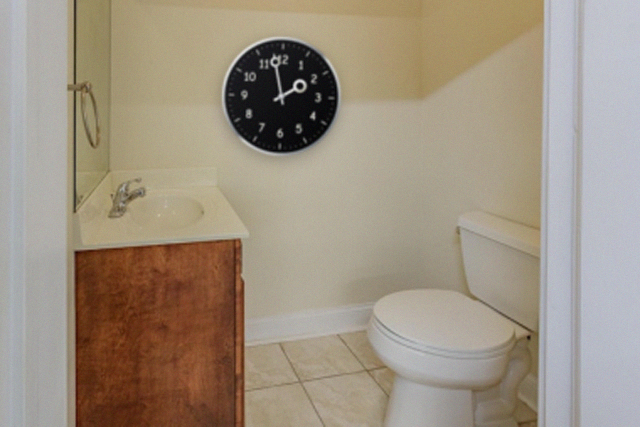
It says 1 h 58 min
